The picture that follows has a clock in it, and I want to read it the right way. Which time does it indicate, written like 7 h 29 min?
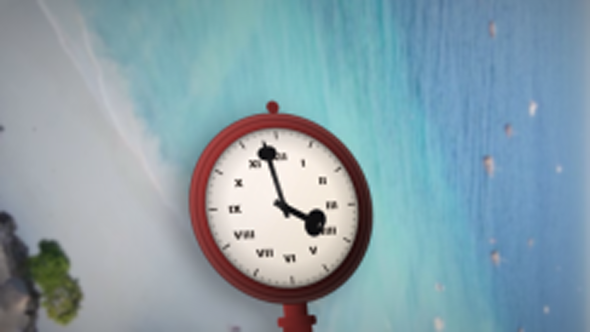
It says 3 h 58 min
